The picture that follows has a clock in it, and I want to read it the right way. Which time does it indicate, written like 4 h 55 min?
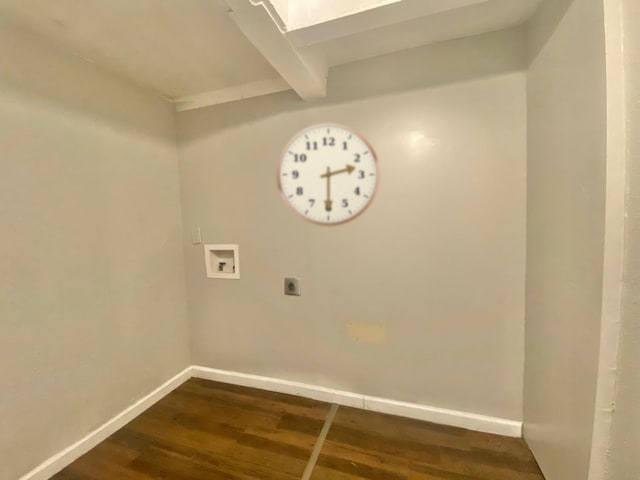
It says 2 h 30 min
